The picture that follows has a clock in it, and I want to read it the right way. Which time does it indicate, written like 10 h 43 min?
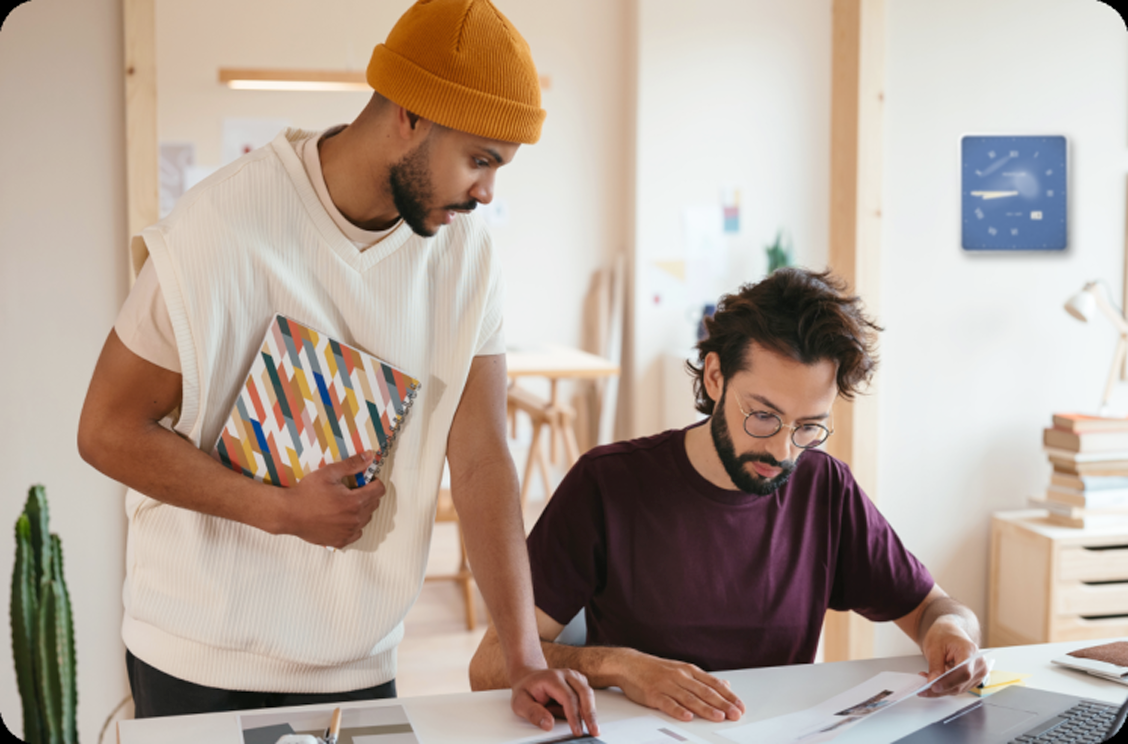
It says 8 h 45 min
